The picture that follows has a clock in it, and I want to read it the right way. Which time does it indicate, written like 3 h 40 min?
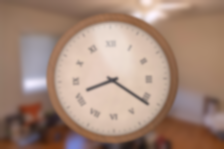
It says 8 h 21 min
